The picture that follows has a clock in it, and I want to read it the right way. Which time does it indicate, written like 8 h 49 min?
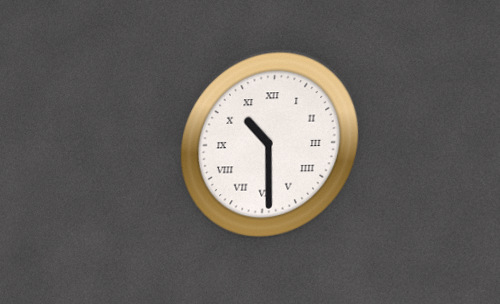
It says 10 h 29 min
